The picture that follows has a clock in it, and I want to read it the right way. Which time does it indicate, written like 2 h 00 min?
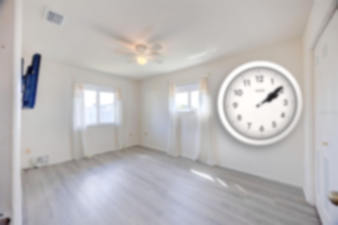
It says 2 h 09 min
